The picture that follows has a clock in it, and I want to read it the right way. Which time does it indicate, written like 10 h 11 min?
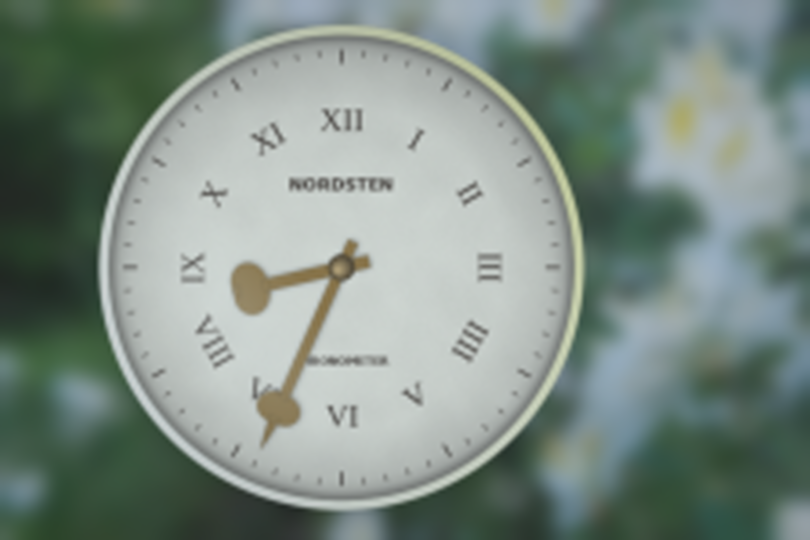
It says 8 h 34 min
